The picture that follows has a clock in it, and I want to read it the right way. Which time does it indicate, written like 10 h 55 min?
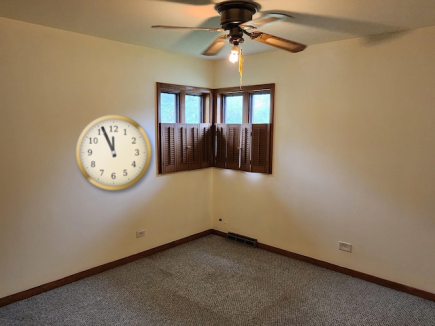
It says 11 h 56 min
